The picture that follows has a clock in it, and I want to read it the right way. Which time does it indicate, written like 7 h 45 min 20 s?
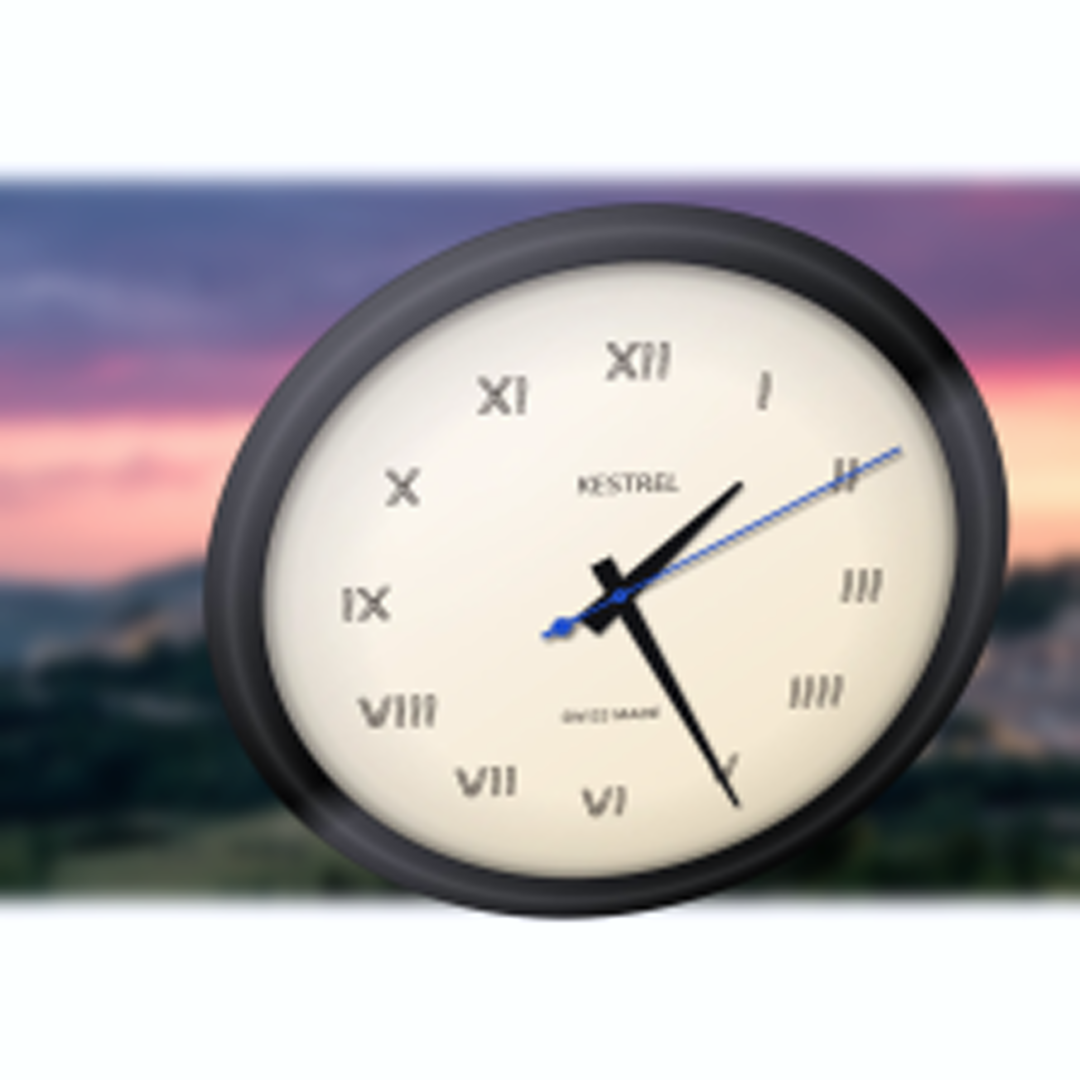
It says 1 h 25 min 10 s
